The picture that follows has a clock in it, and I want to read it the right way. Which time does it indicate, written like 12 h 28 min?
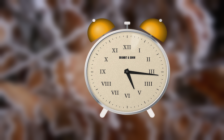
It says 5 h 16 min
